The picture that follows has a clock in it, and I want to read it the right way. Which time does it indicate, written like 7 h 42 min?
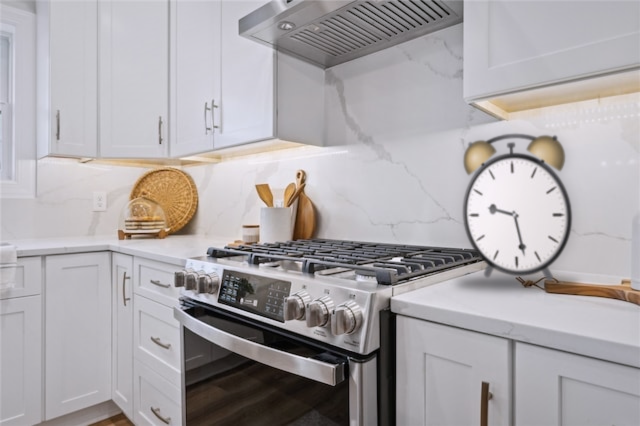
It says 9 h 28 min
